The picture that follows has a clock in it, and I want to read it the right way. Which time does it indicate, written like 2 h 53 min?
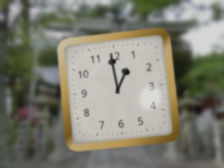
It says 12 h 59 min
